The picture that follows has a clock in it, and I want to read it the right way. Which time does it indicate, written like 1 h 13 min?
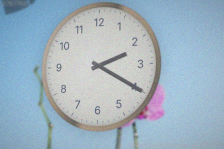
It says 2 h 20 min
